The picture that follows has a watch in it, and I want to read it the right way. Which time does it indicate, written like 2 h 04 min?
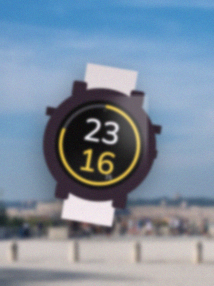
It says 23 h 16 min
